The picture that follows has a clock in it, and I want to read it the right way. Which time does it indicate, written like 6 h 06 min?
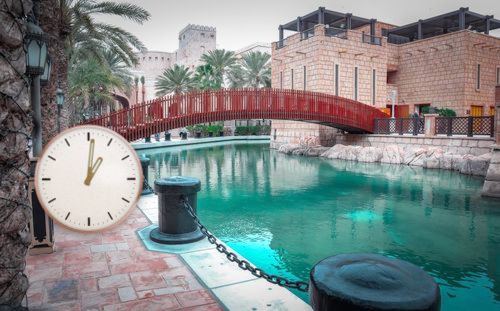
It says 1 h 01 min
